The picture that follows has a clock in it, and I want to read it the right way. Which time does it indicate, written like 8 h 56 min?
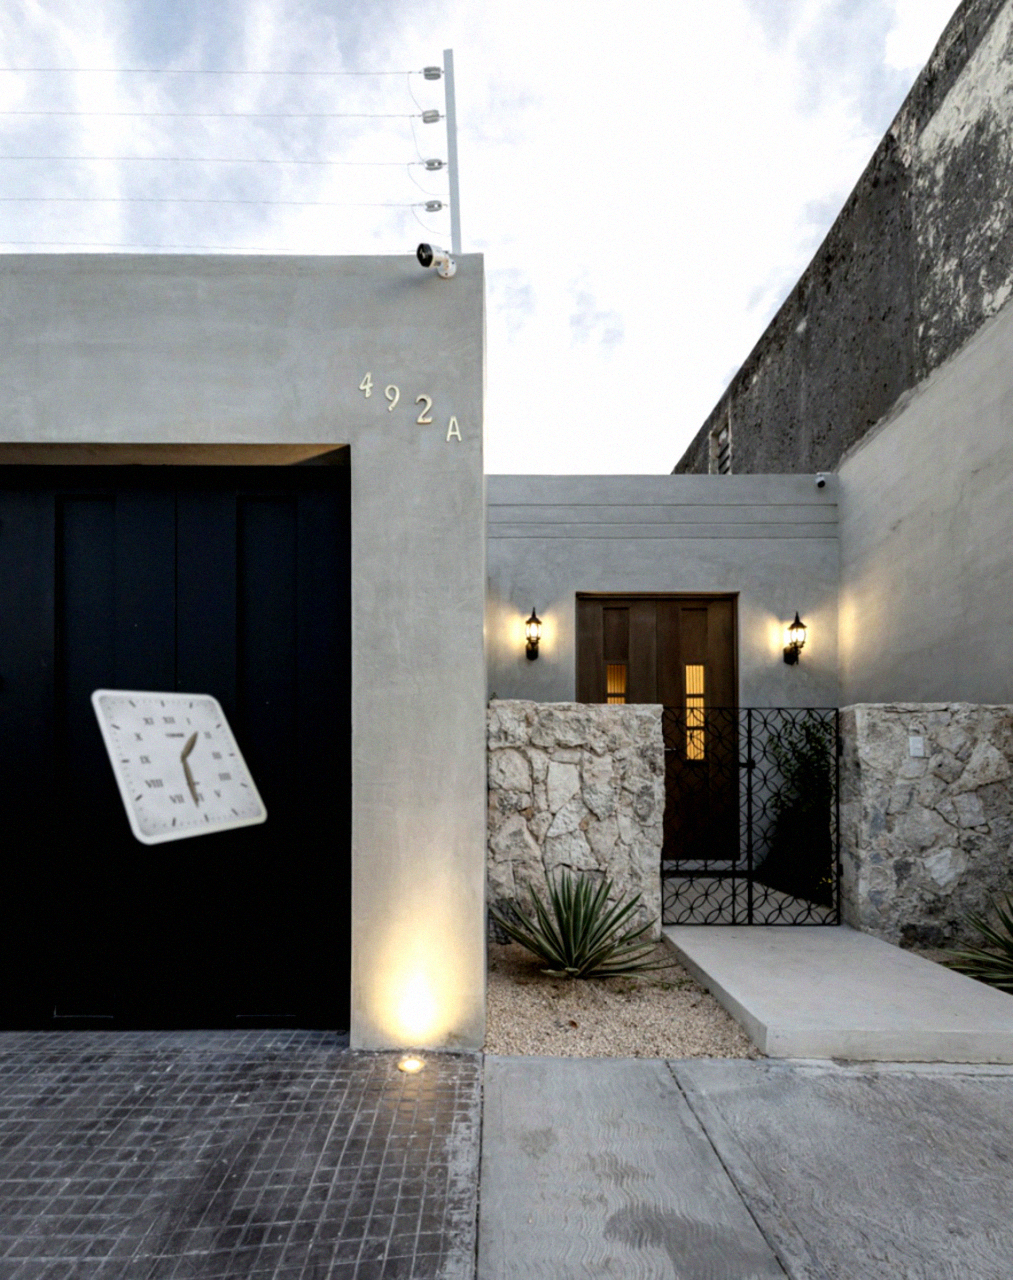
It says 1 h 31 min
